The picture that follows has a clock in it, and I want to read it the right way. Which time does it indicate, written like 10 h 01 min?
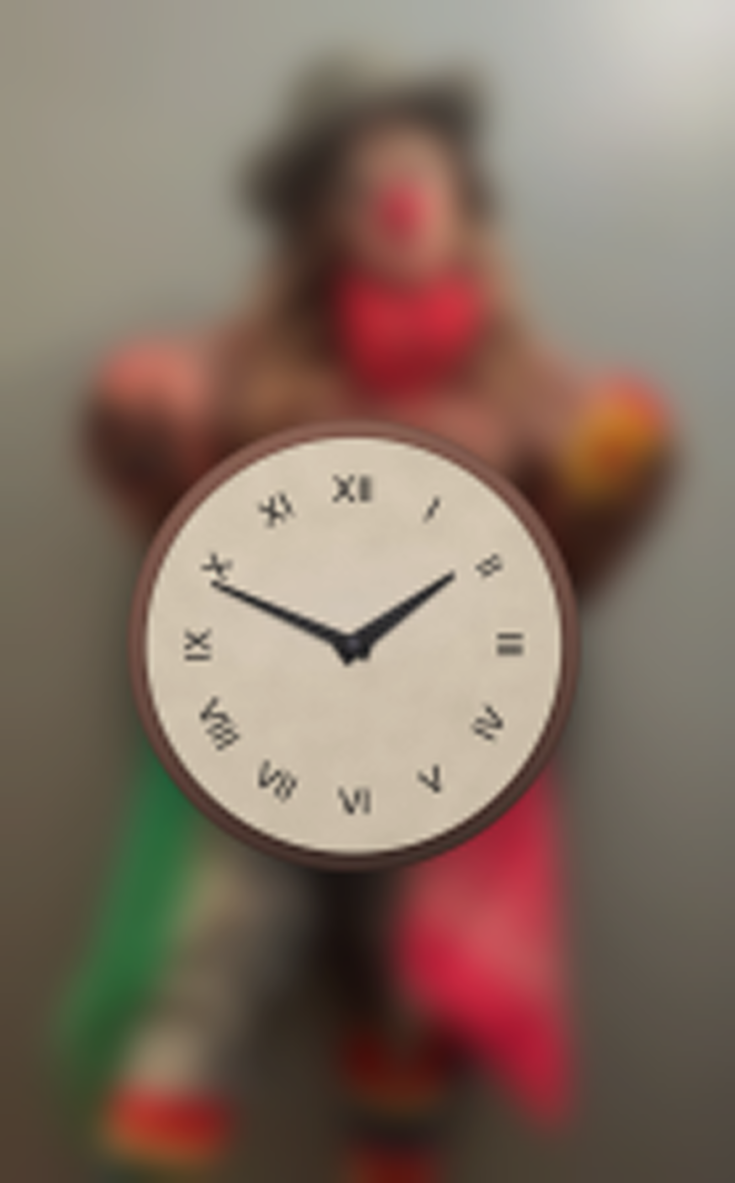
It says 1 h 49 min
